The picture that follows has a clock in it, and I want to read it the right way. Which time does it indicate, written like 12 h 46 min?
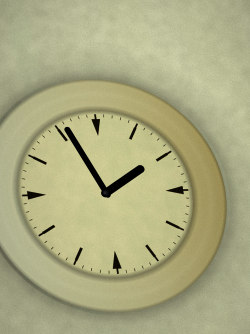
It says 1 h 56 min
